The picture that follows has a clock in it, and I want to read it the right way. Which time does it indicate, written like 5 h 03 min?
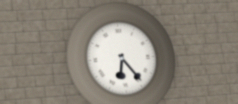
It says 6 h 24 min
